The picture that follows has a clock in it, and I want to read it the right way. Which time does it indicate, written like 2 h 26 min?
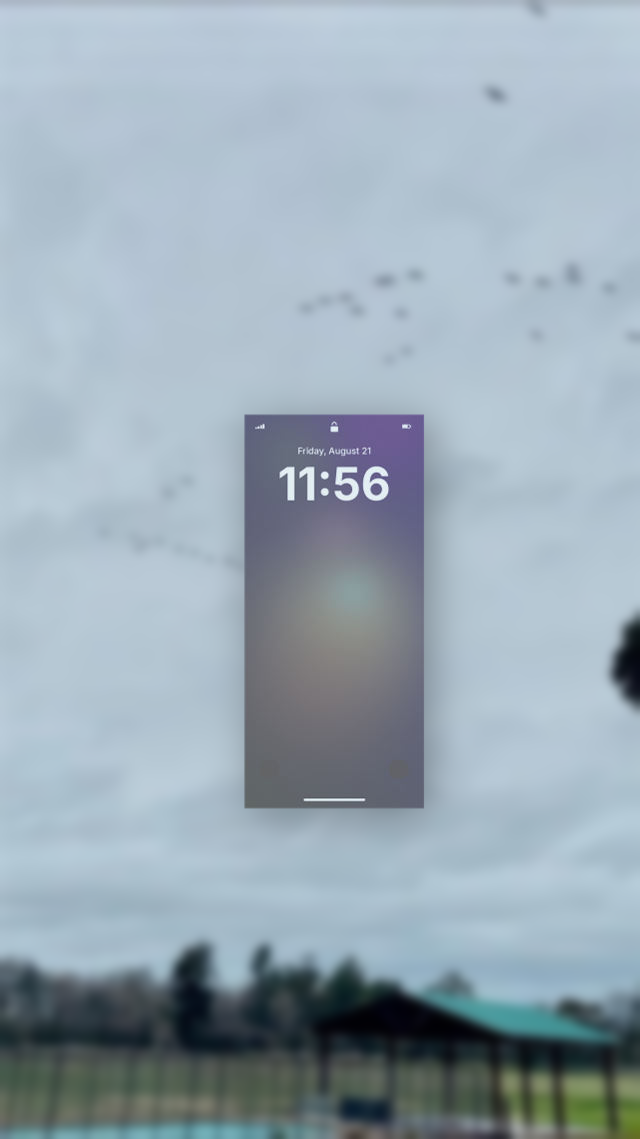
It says 11 h 56 min
